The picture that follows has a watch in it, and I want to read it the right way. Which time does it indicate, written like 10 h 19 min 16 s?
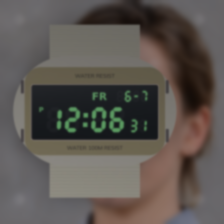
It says 12 h 06 min 31 s
